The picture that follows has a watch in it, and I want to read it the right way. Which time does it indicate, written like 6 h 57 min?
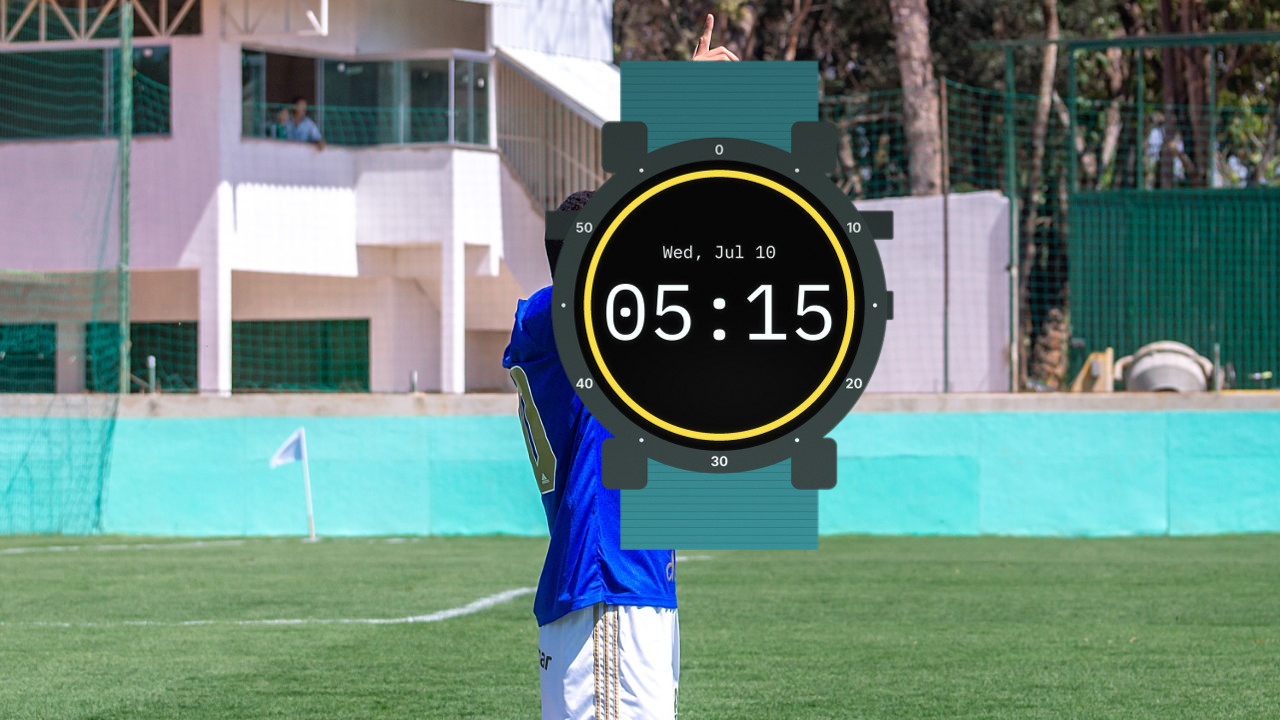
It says 5 h 15 min
